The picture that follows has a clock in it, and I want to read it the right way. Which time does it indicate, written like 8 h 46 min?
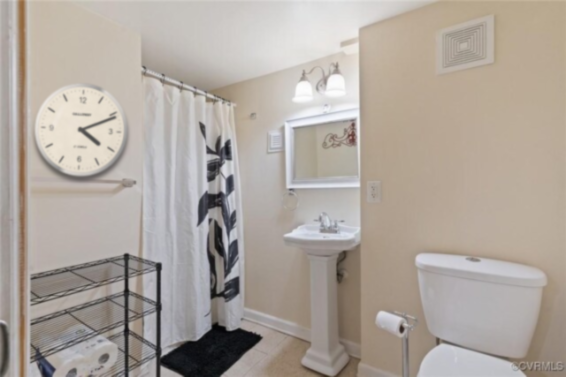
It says 4 h 11 min
